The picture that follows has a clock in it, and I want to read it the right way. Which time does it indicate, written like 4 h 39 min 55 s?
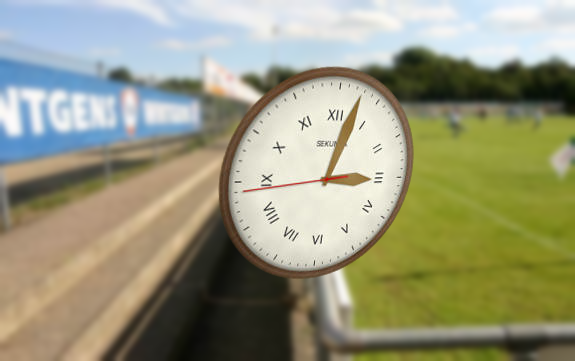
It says 3 h 02 min 44 s
